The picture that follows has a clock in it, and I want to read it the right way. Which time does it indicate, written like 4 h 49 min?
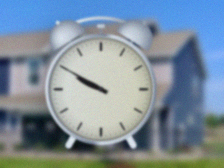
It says 9 h 50 min
